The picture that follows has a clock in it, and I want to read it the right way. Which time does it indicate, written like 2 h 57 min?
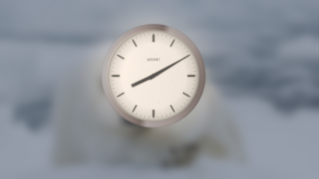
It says 8 h 10 min
